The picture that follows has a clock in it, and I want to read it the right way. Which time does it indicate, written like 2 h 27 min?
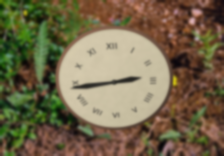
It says 2 h 44 min
